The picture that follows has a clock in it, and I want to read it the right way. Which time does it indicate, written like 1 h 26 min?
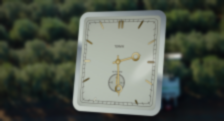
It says 2 h 29 min
